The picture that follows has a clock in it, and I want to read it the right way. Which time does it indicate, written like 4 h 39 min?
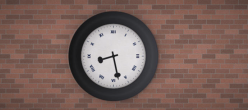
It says 8 h 28 min
